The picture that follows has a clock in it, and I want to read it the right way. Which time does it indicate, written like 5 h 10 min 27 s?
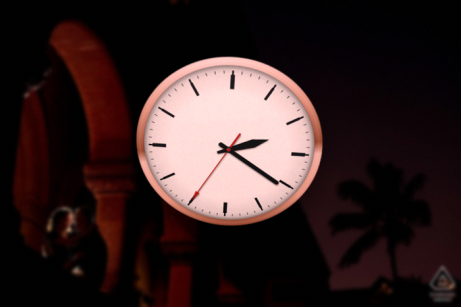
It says 2 h 20 min 35 s
